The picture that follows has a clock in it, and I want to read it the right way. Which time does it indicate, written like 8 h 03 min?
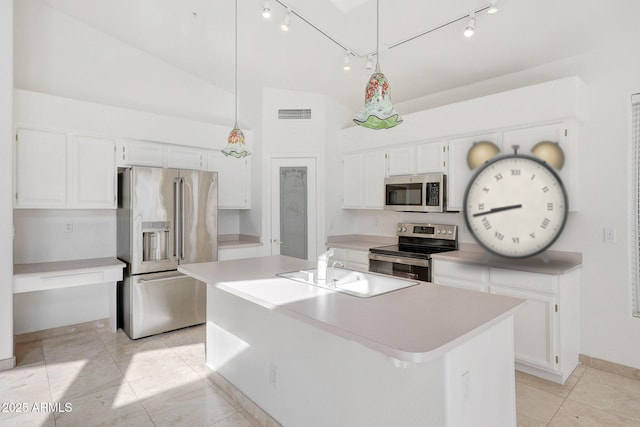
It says 8 h 43 min
